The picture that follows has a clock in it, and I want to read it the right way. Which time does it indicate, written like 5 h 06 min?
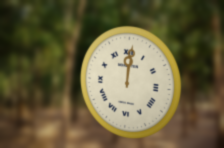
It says 12 h 01 min
